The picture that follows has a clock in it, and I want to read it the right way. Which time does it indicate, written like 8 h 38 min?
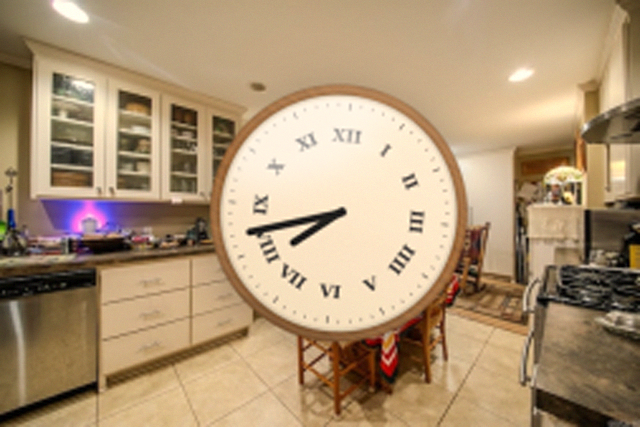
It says 7 h 42 min
